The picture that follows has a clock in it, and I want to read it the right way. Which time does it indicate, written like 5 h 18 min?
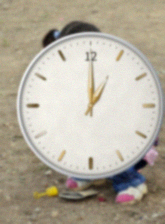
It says 1 h 00 min
